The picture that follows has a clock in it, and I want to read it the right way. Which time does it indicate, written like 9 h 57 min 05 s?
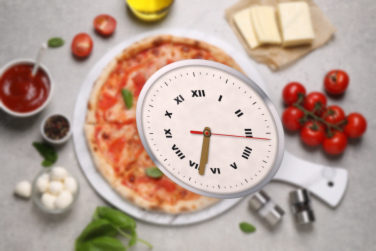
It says 6 h 33 min 16 s
